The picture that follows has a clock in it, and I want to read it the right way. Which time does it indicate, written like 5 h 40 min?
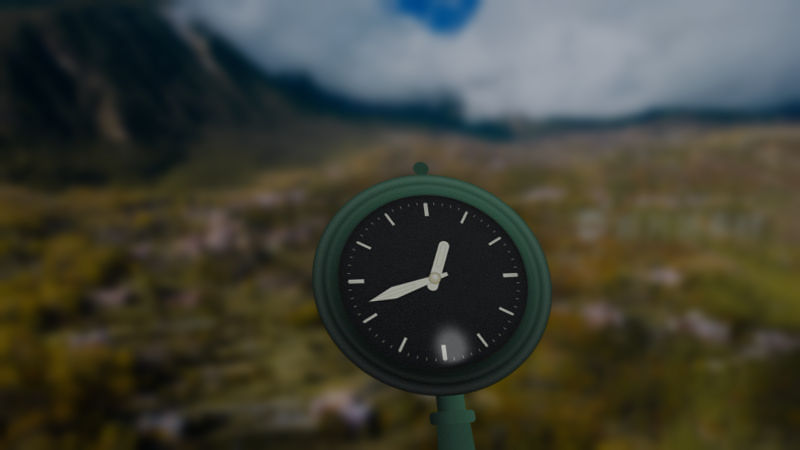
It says 12 h 42 min
